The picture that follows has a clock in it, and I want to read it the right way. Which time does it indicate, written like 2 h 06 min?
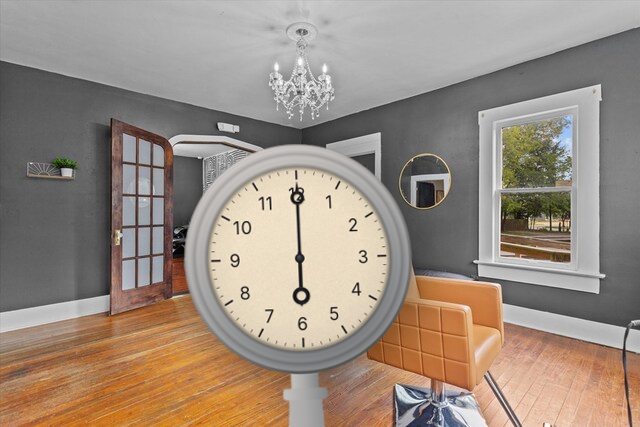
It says 6 h 00 min
